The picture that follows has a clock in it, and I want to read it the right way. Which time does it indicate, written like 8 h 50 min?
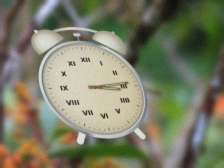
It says 3 h 14 min
